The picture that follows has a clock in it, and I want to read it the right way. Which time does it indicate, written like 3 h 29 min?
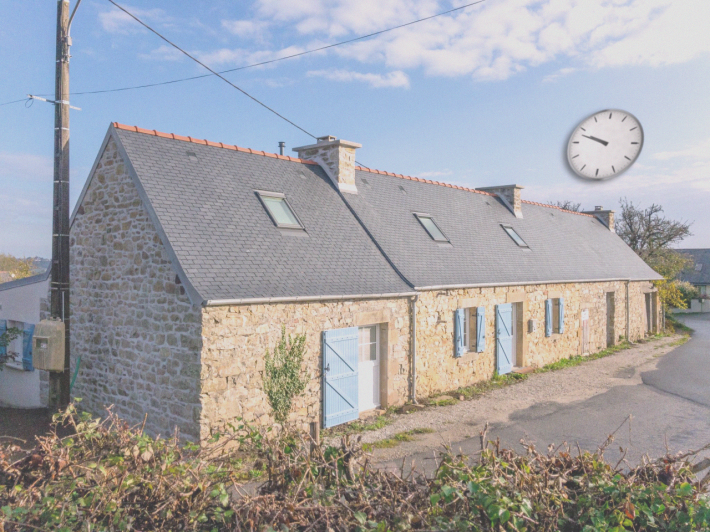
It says 9 h 48 min
